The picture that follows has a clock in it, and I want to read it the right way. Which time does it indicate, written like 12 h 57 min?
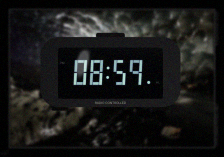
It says 8 h 59 min
